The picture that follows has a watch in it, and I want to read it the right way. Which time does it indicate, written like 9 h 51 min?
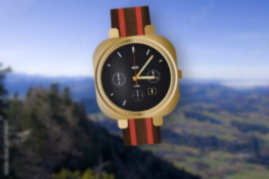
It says 3 h 07 min
